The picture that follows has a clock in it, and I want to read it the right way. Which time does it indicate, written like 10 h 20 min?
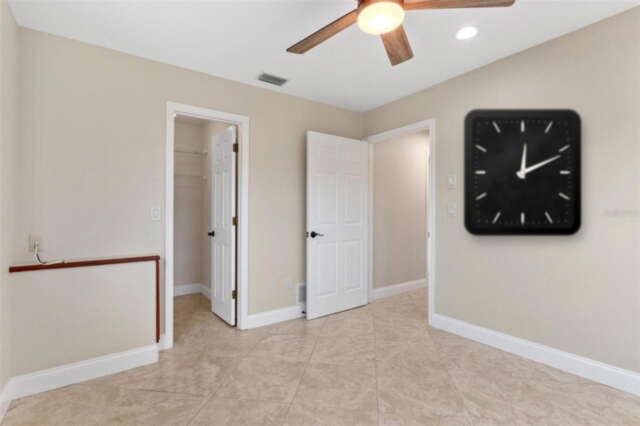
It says 12 h 11 min
